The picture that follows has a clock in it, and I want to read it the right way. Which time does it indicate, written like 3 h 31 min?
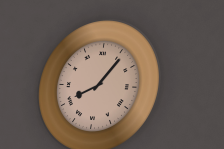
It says 8 h 06 min
